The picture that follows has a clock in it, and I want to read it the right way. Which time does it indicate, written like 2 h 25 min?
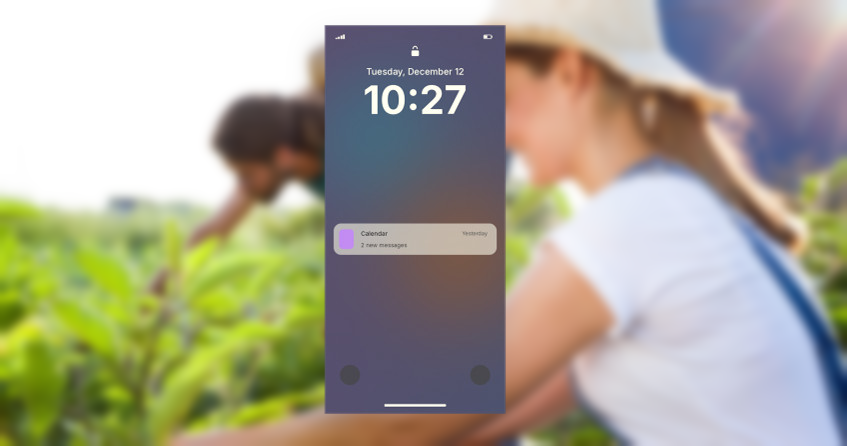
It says 10 h 27 min
